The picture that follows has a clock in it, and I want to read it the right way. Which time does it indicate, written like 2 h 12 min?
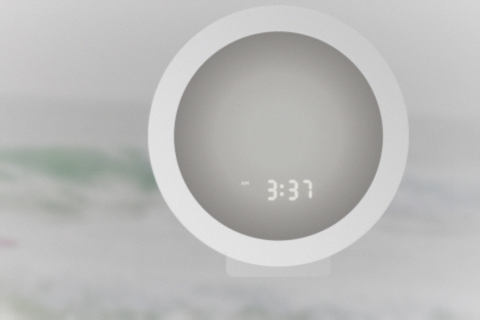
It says 3 h 37 min
